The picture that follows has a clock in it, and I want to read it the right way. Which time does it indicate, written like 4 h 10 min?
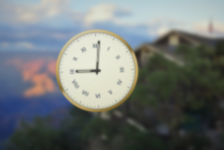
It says 9 h 01 min
